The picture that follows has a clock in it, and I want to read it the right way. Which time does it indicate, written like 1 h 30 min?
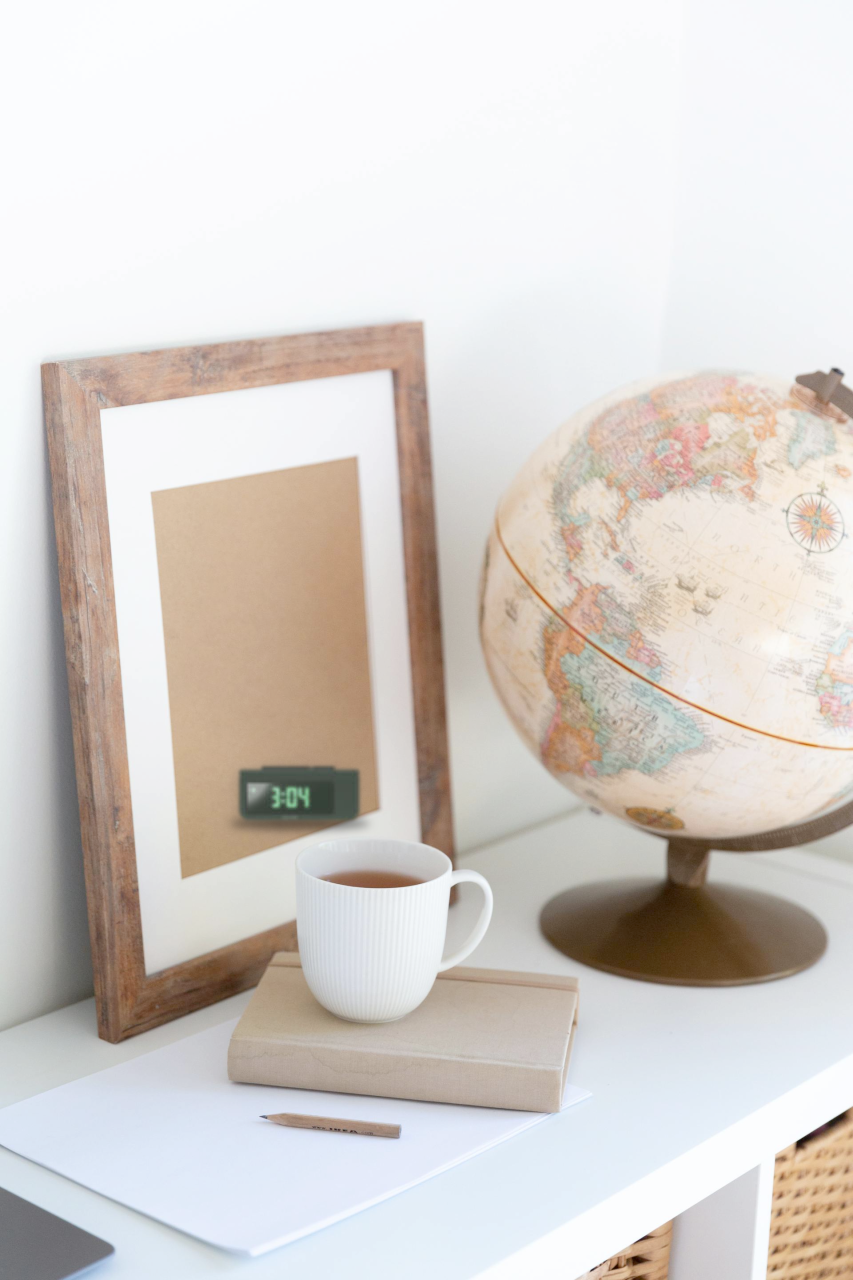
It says 3 h 04 min
